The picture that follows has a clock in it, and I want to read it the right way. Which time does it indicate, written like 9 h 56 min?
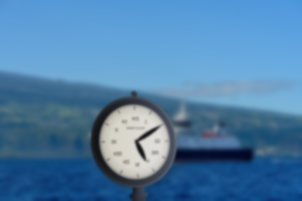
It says 5 h 10 min
